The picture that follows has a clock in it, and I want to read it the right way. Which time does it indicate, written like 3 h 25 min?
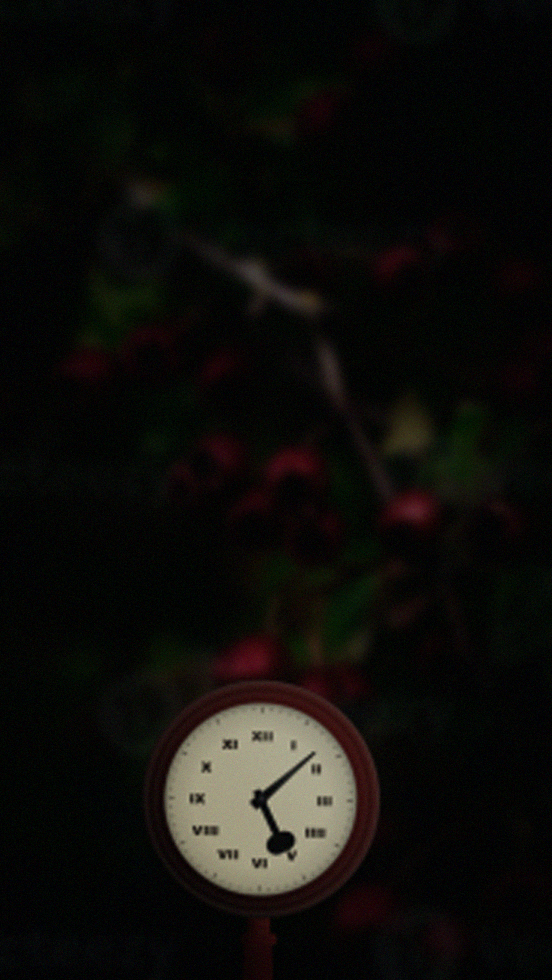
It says 5 h 08 min
